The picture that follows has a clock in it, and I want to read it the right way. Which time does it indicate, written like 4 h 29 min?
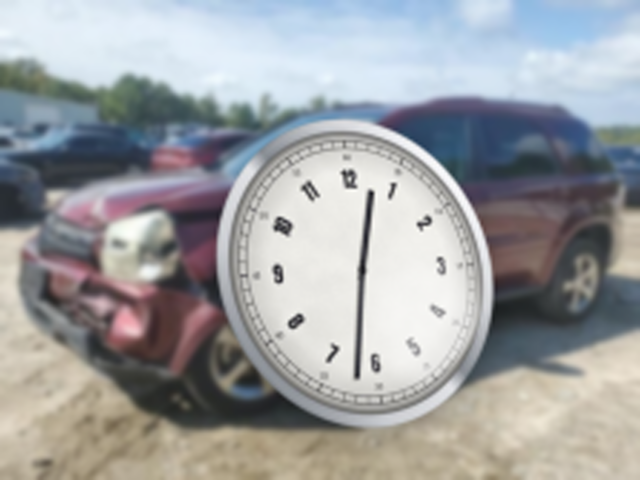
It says 12 h 32 min
